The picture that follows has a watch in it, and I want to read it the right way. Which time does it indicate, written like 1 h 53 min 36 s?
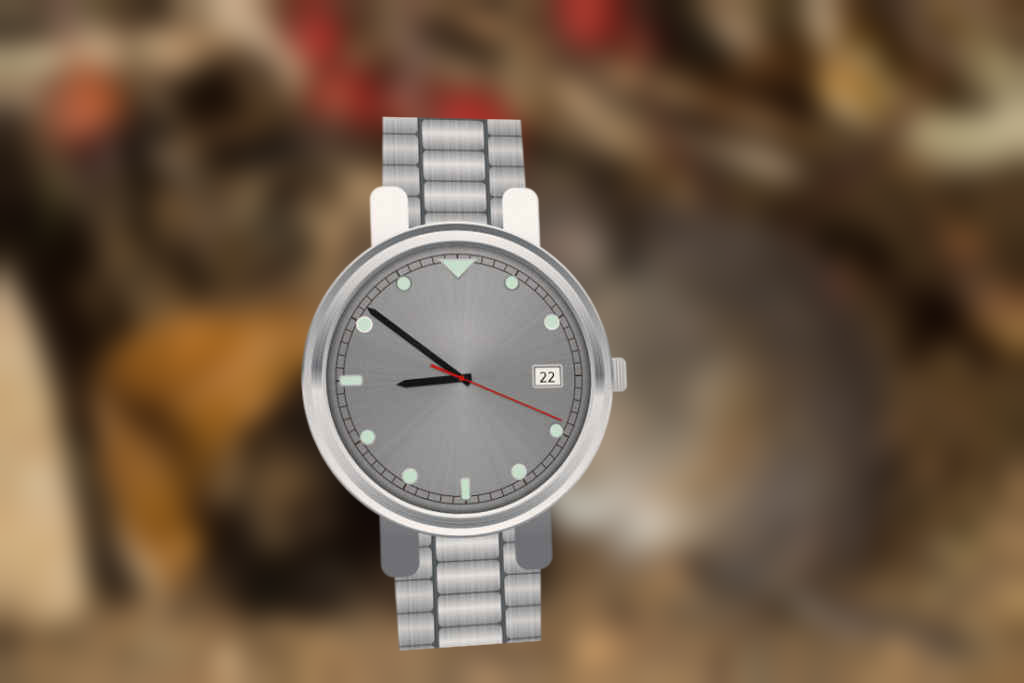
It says 8 h 51 min 19 s
